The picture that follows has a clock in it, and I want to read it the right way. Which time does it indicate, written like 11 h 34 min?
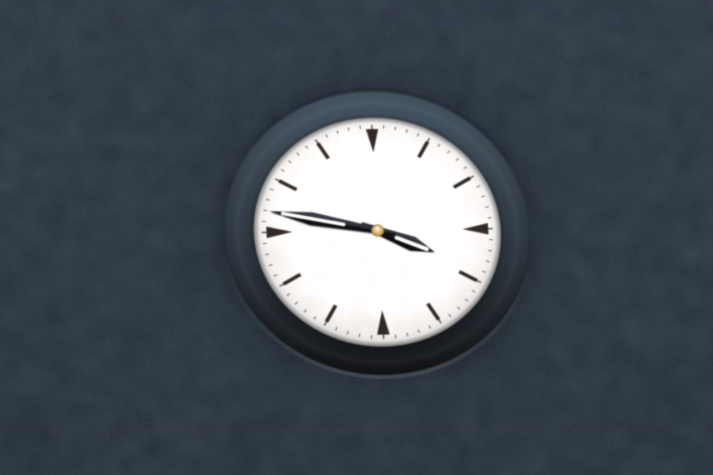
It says 3 h 47 min
